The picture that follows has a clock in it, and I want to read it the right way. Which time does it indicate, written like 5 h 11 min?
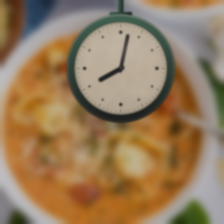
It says 8 h 02 min
